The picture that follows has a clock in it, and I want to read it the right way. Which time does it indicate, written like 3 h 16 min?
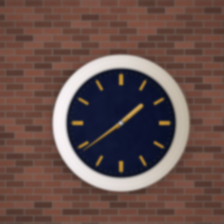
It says 1 h 39 min
